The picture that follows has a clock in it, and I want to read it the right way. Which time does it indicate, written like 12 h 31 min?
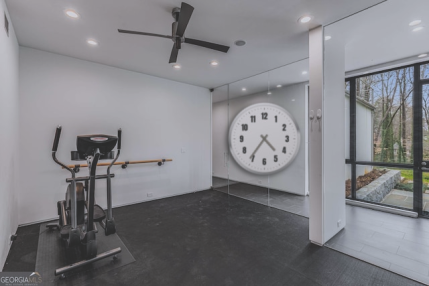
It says 4 h 36 min
